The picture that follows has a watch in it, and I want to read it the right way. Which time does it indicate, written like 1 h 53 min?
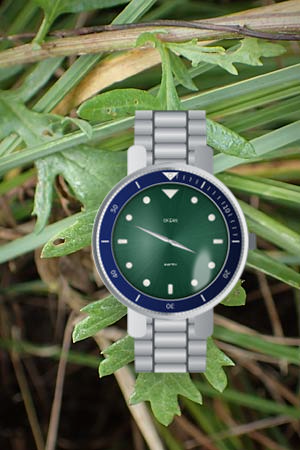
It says 3 h 49 min
